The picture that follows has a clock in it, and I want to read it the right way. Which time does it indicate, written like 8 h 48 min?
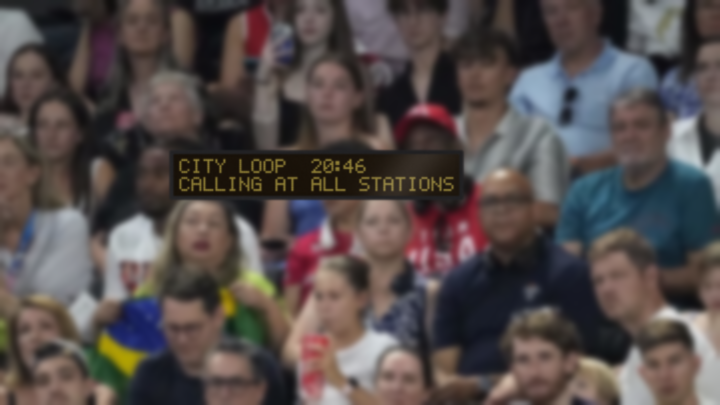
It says 20 h 46 min
